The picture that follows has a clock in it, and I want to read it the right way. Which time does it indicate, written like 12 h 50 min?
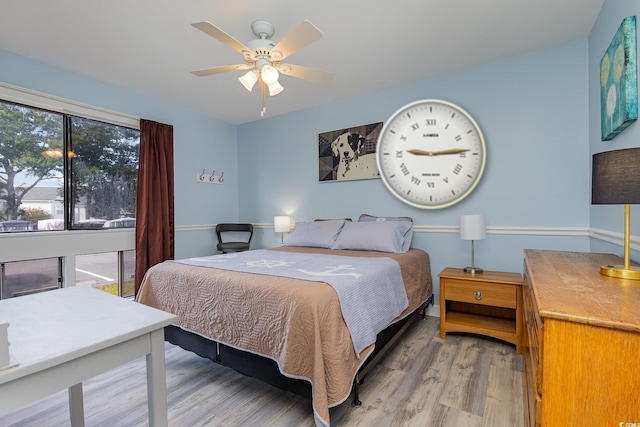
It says 9 h 14 min
